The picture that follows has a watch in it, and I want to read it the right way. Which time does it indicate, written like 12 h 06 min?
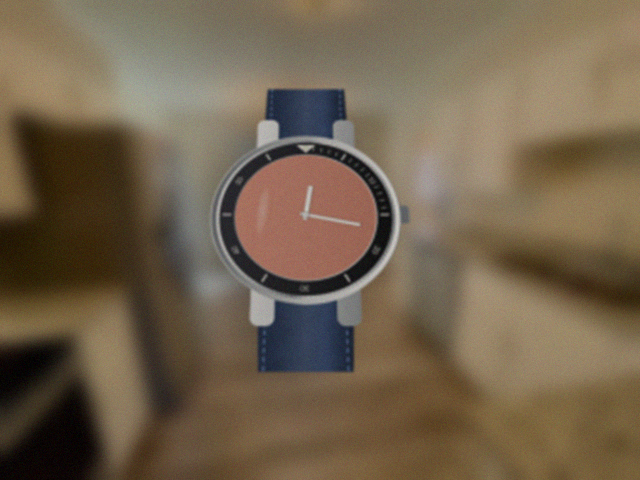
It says 12 h 17 min
